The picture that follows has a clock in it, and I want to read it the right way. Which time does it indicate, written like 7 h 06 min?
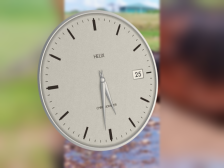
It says 5 h 31 min
